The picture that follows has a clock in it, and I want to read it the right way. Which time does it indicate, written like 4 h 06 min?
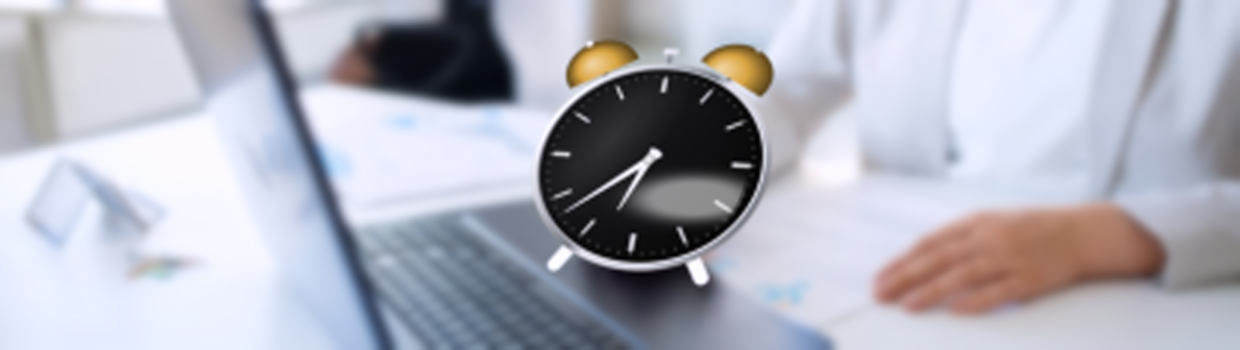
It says 6 h 38 min
